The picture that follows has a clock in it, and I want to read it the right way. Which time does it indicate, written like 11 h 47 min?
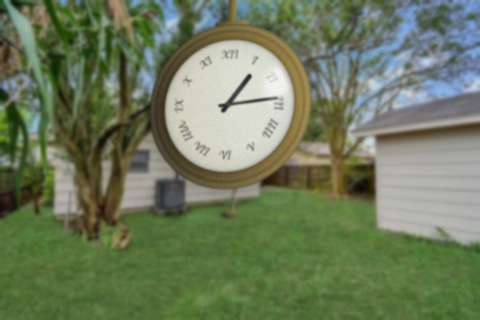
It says 1 h 14 min
